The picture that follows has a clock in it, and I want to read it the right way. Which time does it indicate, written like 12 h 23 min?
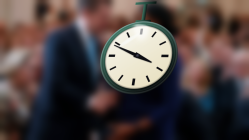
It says 3 h 49 min
